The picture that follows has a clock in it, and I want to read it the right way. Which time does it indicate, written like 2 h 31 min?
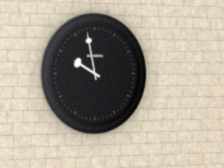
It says 9 h 58 min
